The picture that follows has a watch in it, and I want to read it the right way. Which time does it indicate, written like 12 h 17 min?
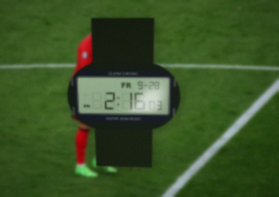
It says 2 h 16 min
